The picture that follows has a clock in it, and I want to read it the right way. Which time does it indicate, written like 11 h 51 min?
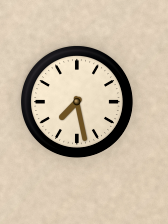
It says 7 h 28 min
